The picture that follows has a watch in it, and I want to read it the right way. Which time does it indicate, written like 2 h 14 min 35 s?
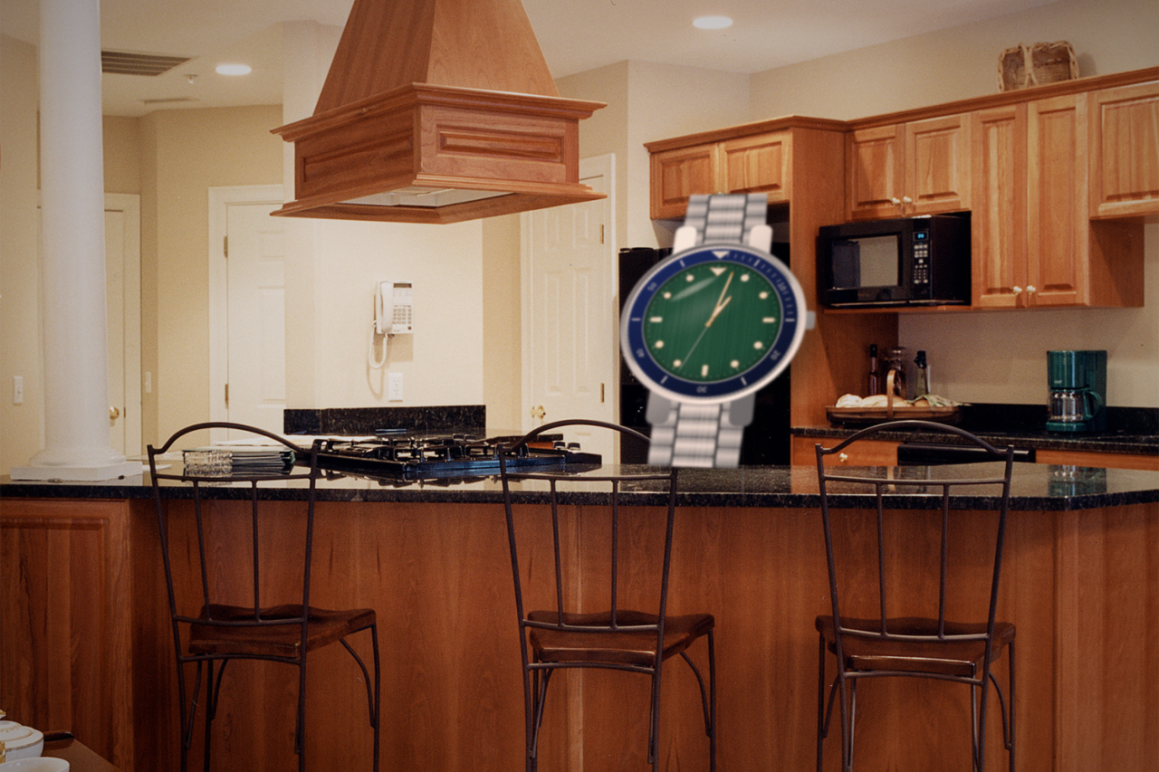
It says 1 h 02 min 34 s
